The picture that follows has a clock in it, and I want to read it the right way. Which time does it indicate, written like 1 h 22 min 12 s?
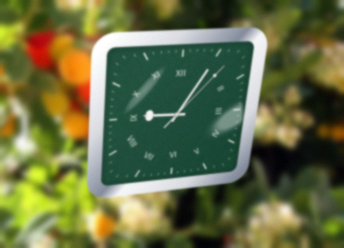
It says 9 h 05 min 07 s
